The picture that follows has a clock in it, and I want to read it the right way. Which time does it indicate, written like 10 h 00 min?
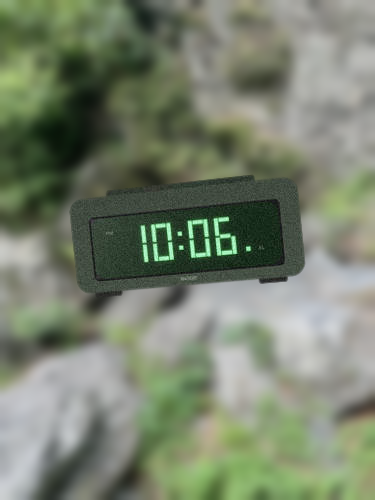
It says 10 h 06 min
